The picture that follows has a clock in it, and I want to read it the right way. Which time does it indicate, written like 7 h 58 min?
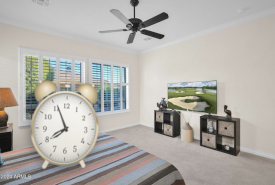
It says 7 h 56 min
